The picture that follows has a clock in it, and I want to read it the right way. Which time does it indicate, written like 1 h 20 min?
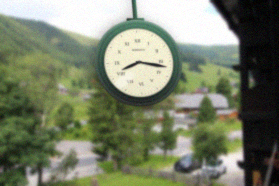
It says 8 h 17 min
